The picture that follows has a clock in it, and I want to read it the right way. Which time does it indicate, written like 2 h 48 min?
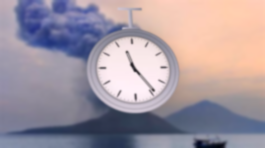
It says 11 h 24 min
